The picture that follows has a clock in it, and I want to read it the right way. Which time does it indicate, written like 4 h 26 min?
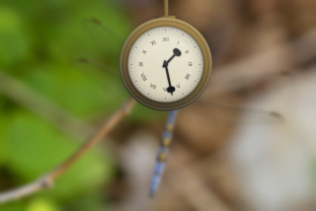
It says 1 h 28 min
